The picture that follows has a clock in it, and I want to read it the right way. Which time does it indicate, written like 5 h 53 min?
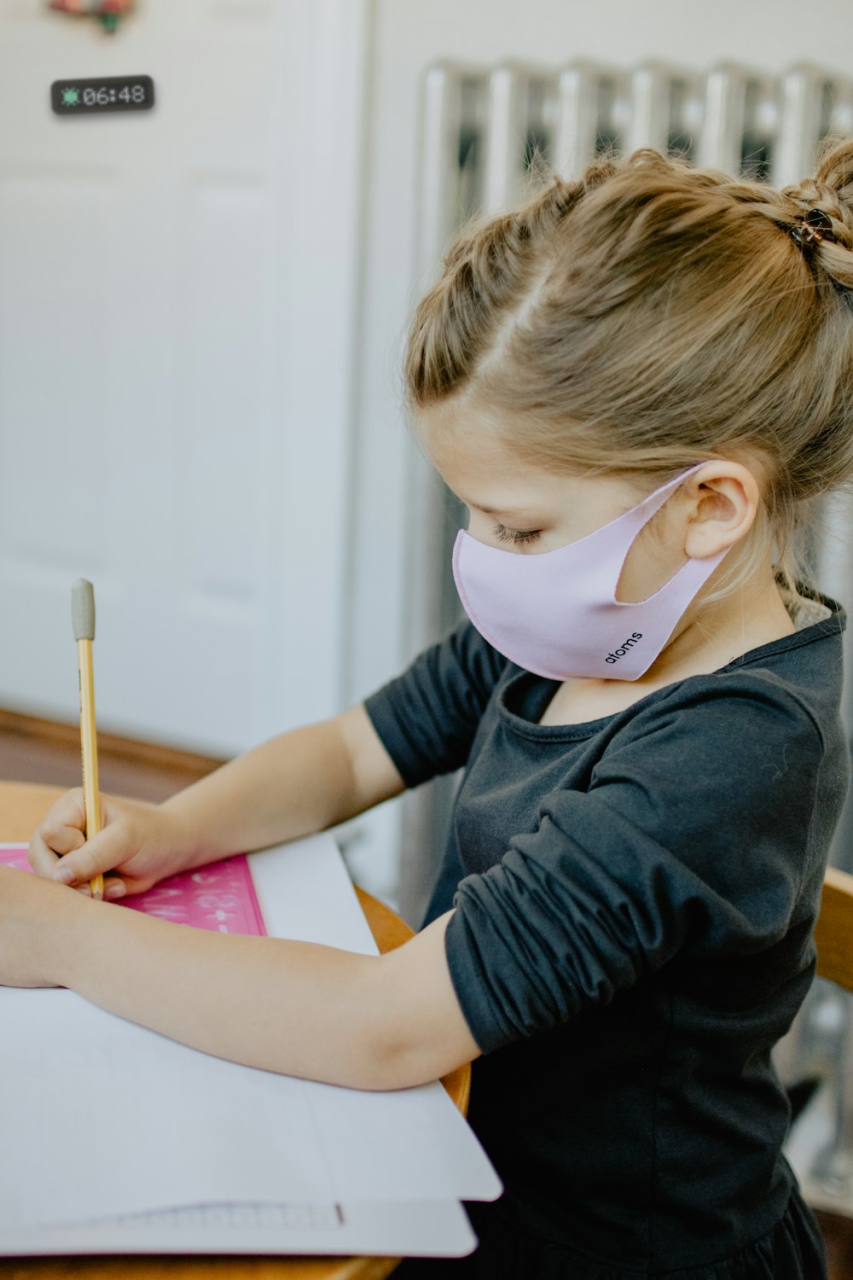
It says 6 h 48 min
